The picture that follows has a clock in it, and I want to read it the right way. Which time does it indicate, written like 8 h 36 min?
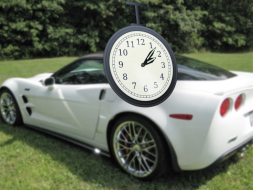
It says 2 h 07 min
